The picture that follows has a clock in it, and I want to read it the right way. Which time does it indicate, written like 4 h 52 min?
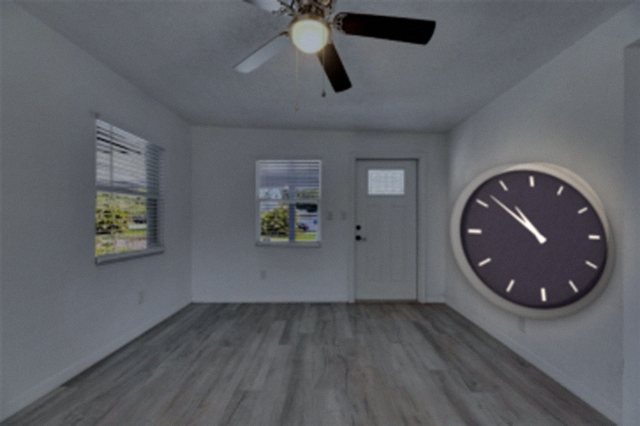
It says 10 h 52 min
